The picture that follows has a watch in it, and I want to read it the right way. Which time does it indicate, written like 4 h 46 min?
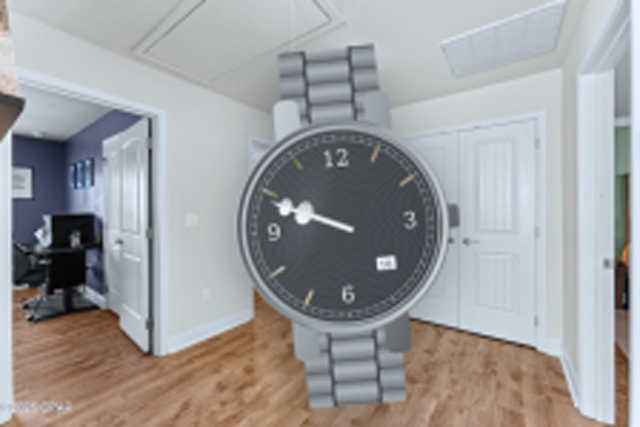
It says 9 h 49 min
